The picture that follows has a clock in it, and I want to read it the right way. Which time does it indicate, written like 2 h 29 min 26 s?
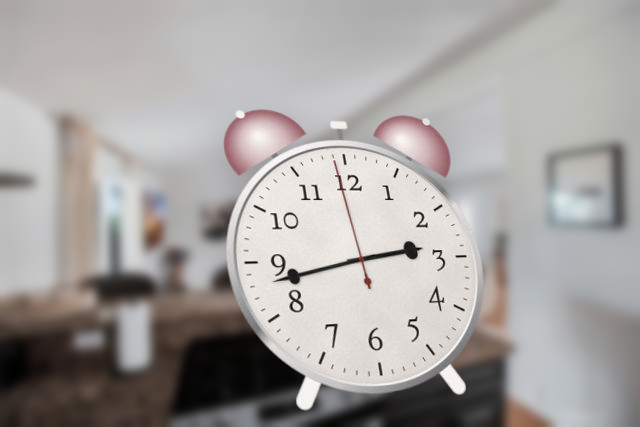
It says 2 h 42 min 59 s
